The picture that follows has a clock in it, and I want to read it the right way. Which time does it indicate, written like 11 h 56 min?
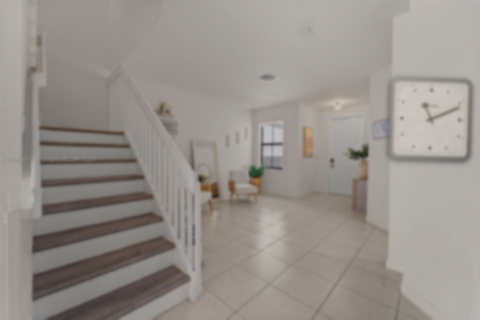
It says 11 h 11 min
